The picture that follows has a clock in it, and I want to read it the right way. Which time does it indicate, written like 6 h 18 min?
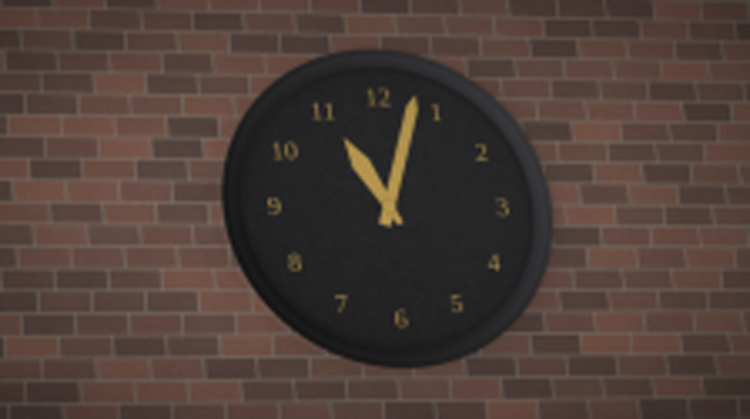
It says 11 h 03 min
